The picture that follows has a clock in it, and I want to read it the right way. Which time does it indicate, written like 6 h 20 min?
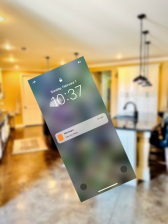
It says 10 h 37 min
